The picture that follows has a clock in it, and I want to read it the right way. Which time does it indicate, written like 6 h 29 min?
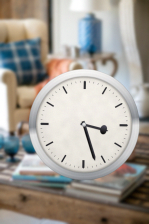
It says 3 h 27 min
